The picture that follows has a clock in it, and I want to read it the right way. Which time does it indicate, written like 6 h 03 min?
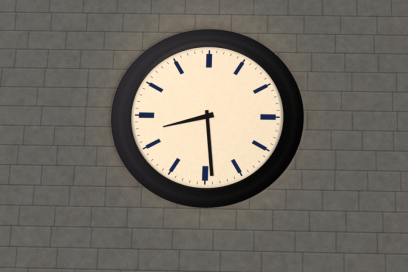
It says 8 h 29 min
